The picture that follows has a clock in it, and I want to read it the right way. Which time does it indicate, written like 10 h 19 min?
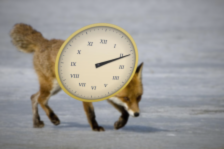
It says 2 h 11 min
